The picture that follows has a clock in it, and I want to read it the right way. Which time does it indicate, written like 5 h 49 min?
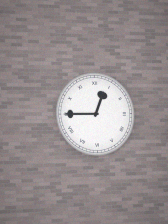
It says 12 h 45 min
